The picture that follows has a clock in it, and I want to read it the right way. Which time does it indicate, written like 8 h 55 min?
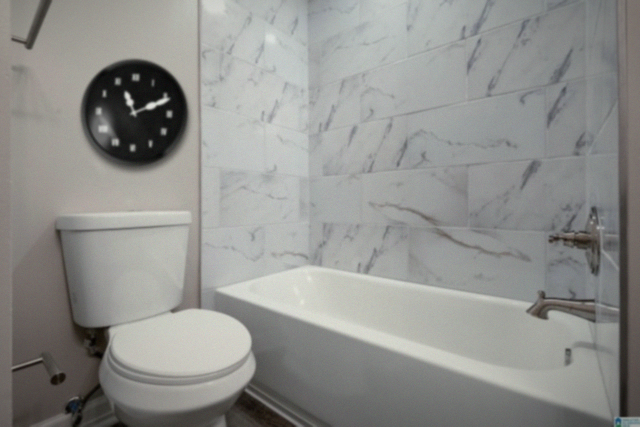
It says 11 h 11 min
